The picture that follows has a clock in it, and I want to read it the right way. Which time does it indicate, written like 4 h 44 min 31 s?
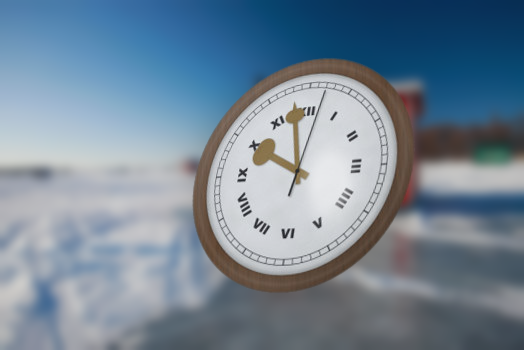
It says 9 h 58 min 02 s
